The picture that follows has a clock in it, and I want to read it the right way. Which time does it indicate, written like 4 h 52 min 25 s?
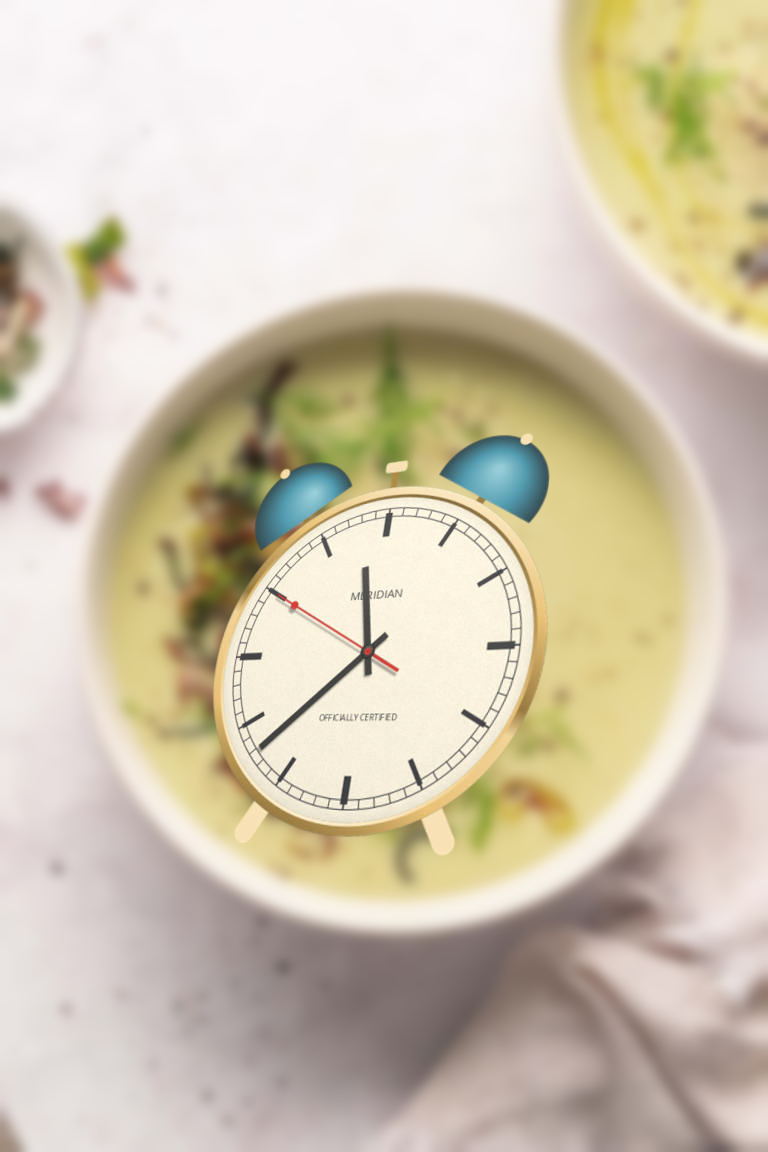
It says 11 h 37 min 50 s
